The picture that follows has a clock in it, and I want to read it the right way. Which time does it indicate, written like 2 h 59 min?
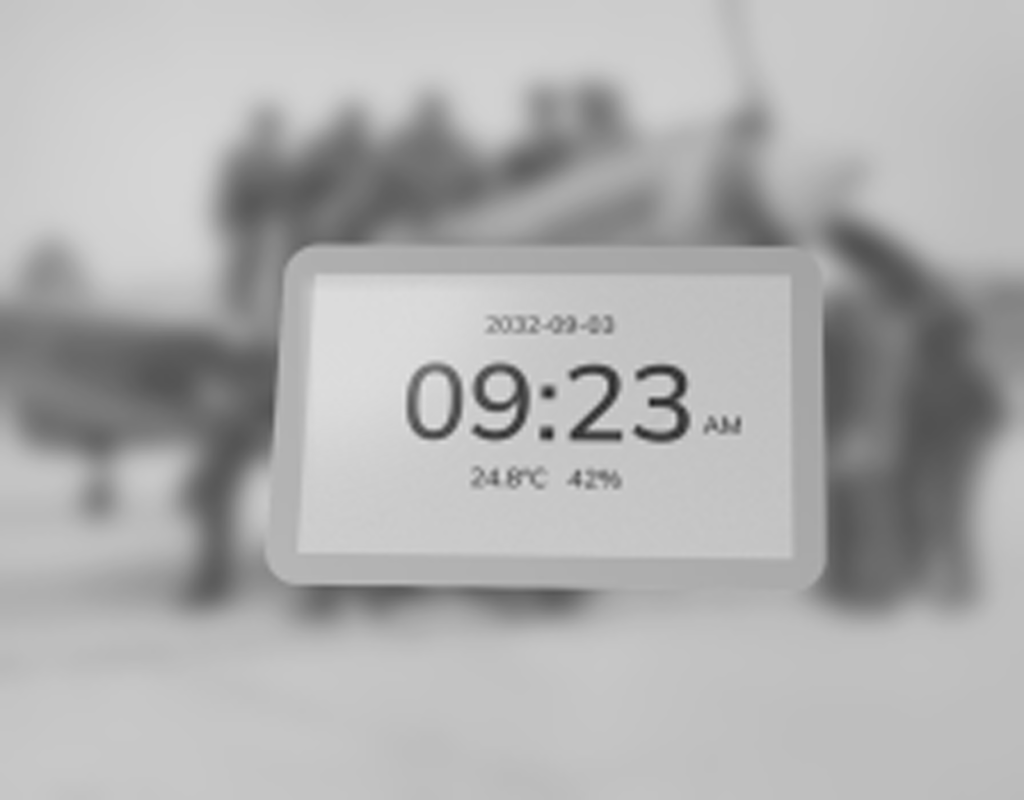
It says 9 h 23 min
